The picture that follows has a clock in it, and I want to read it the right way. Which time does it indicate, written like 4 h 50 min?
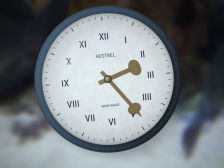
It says 2 h 24 min
